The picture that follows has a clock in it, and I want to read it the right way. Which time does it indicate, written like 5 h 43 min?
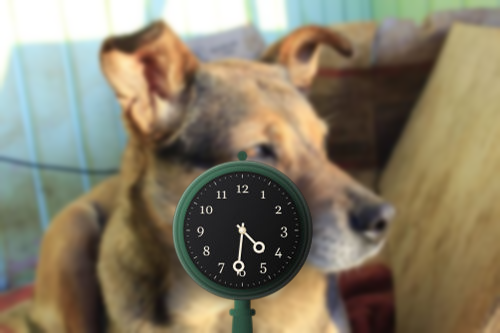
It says 4 h 31 min
